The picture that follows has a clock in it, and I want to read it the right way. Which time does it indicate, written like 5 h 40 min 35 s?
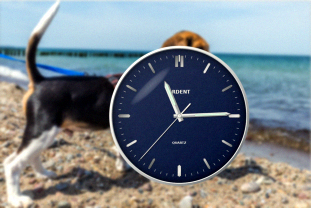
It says 11 h 14 min 37 s
